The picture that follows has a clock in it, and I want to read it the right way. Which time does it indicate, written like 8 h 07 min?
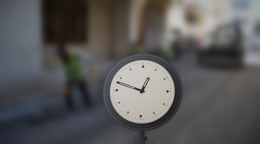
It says 12 h 48 min
